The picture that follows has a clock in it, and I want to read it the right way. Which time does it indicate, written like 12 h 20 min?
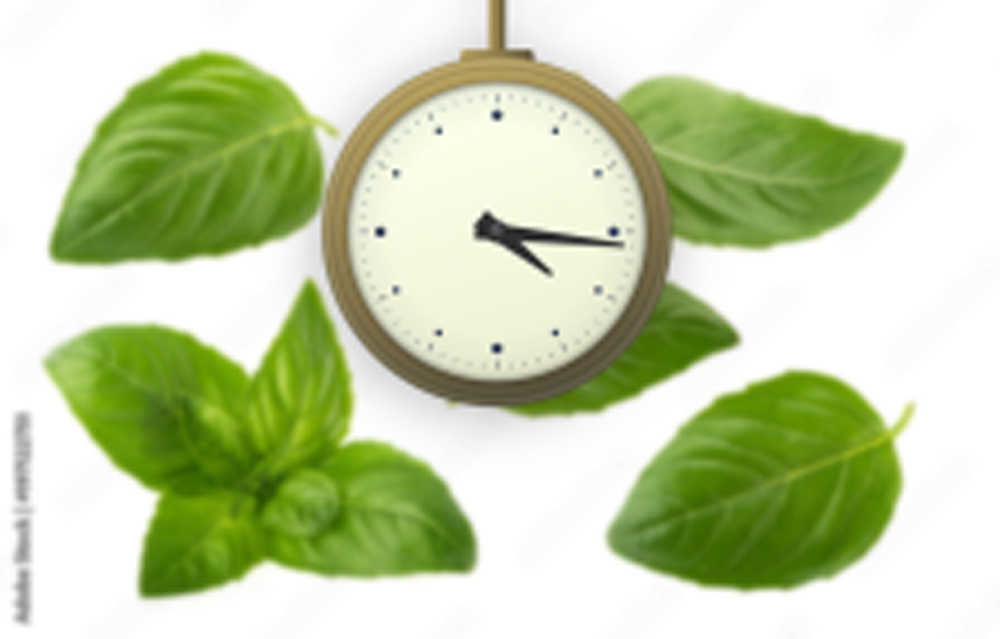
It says 4 h 16 min
